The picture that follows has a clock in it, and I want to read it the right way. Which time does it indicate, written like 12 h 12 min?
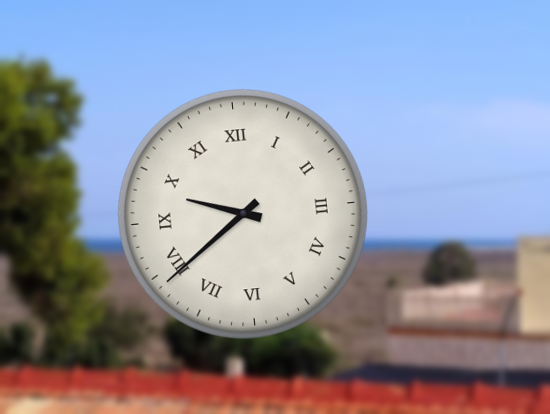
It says 9 h 39 min
